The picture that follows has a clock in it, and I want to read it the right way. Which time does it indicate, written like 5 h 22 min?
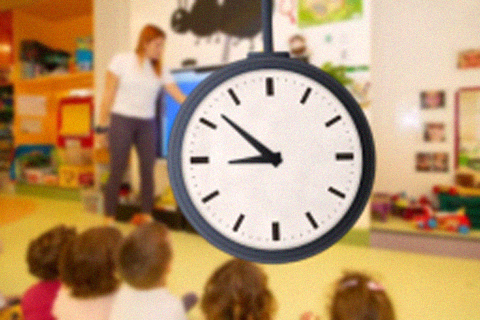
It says 8 h 52 min
